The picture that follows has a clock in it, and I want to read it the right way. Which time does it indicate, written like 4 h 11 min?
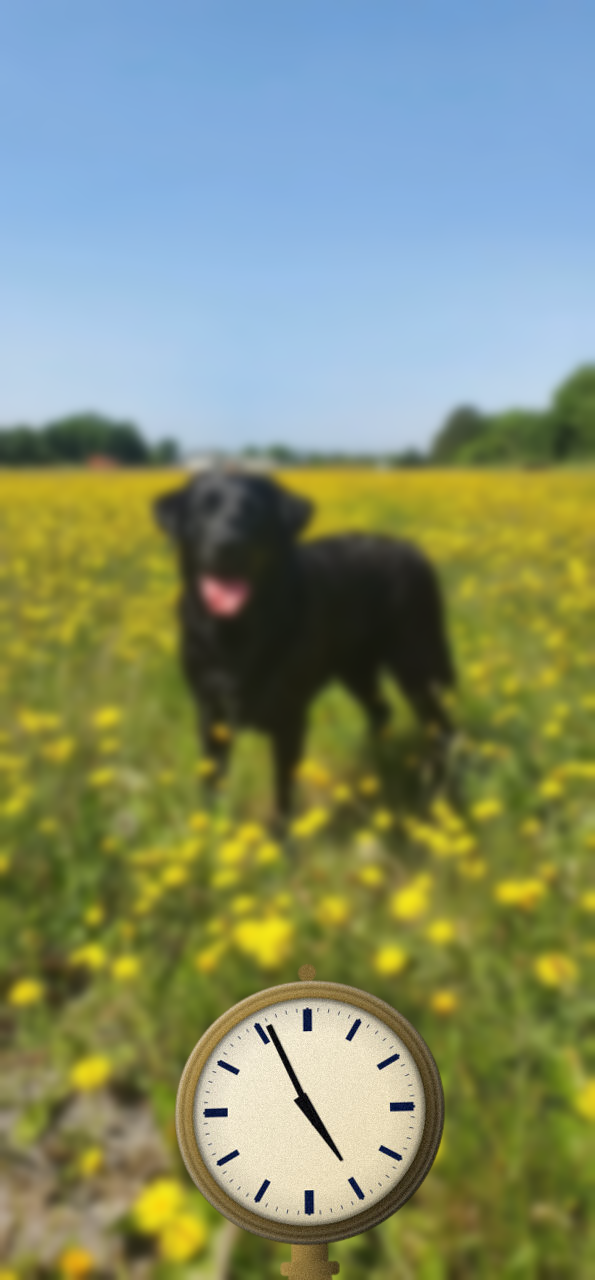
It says 4 h 56 min
